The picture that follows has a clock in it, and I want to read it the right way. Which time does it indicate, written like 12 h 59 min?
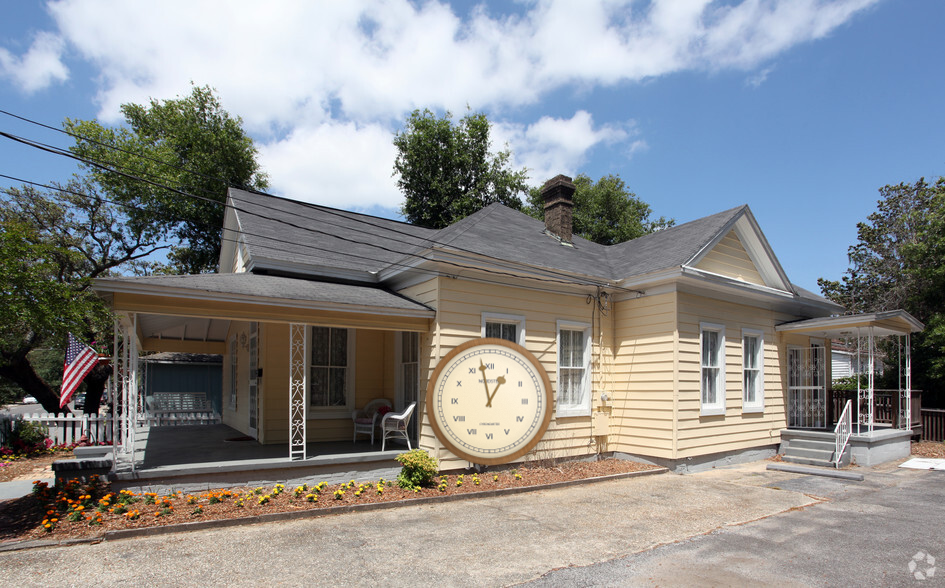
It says 12 h 58 min
